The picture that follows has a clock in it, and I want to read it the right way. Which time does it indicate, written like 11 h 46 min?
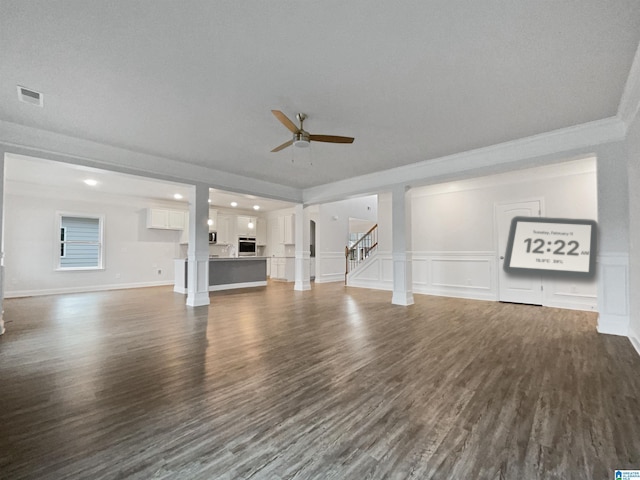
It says 12 h 22 min
